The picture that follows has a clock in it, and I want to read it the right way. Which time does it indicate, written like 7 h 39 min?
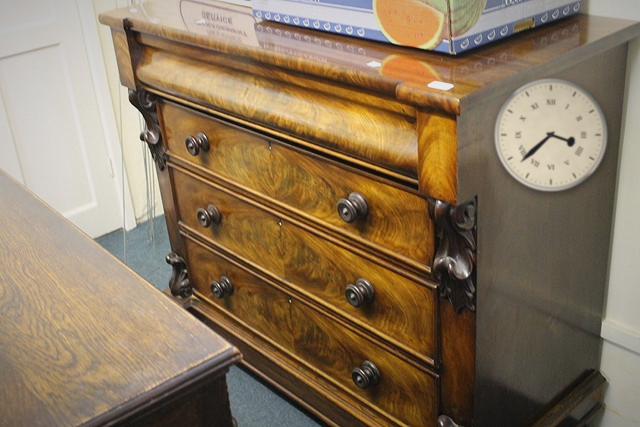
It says 3 h 38 min
